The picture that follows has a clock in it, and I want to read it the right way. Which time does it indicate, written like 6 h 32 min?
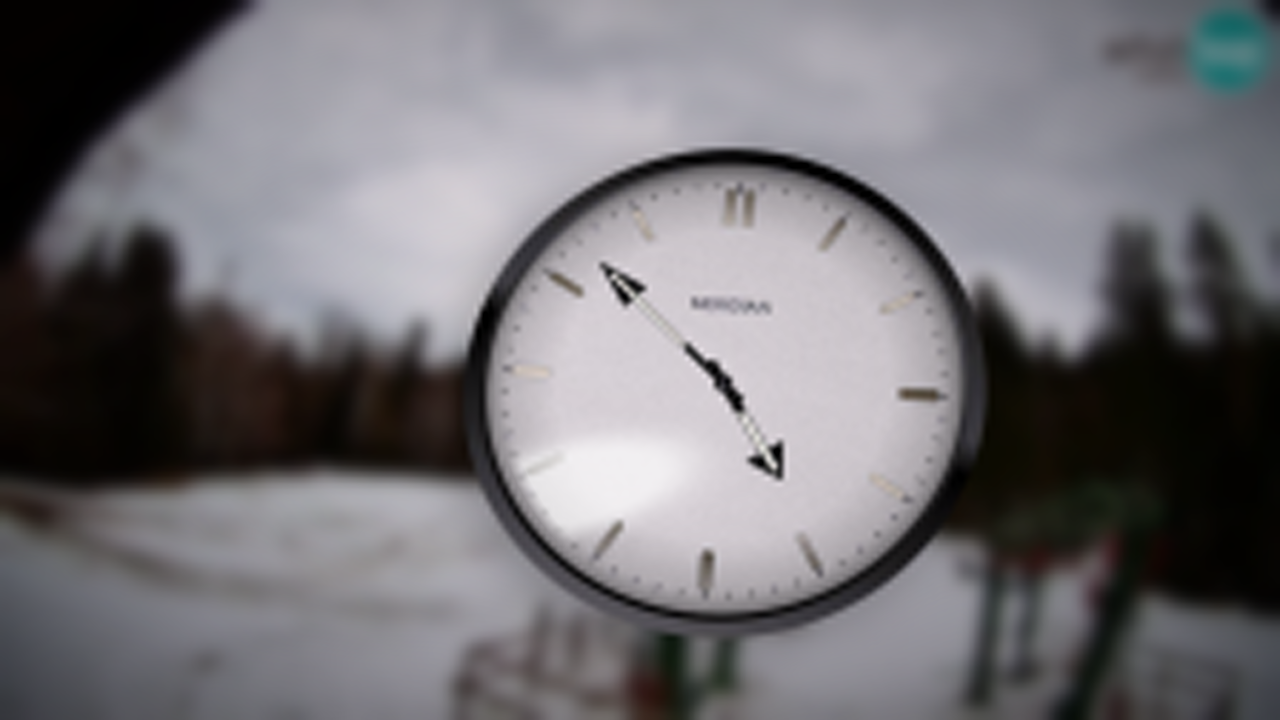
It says 4 h 52 min
